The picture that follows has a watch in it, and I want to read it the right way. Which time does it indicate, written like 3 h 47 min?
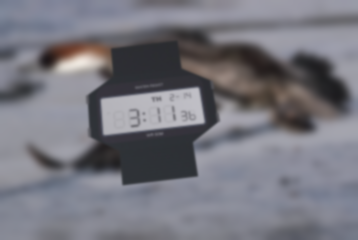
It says 3 h 11 min
